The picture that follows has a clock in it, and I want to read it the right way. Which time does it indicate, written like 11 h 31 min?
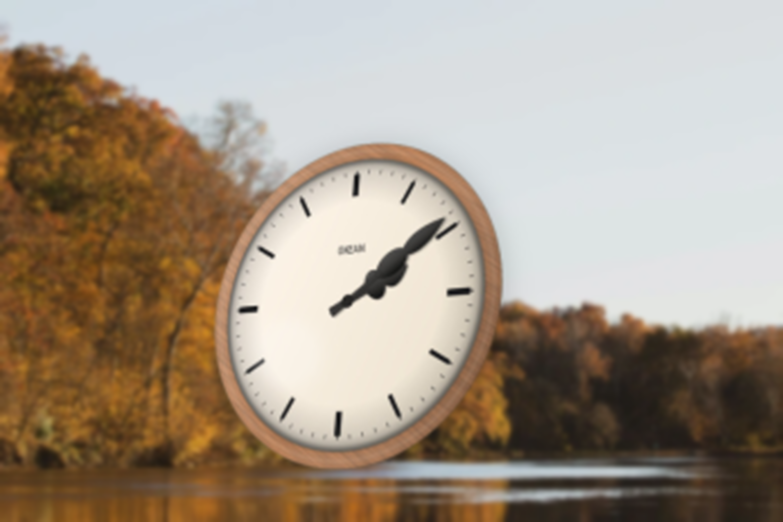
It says 2 h 09 min
